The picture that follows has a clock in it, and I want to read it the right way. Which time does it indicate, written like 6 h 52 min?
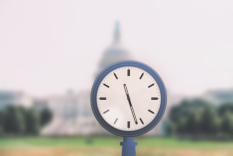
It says 11 h 27 min
